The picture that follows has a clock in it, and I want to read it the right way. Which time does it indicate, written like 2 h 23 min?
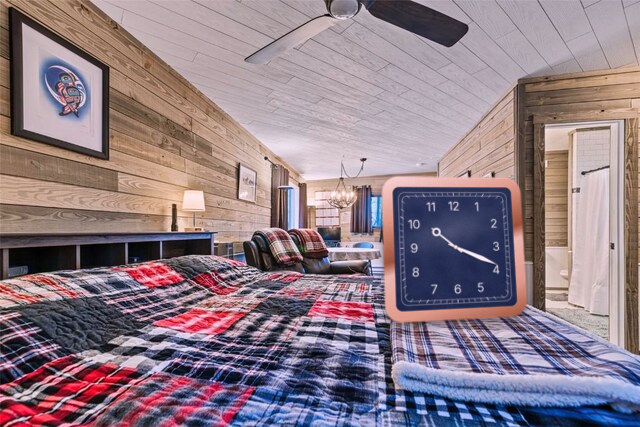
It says 10 h 19 min
